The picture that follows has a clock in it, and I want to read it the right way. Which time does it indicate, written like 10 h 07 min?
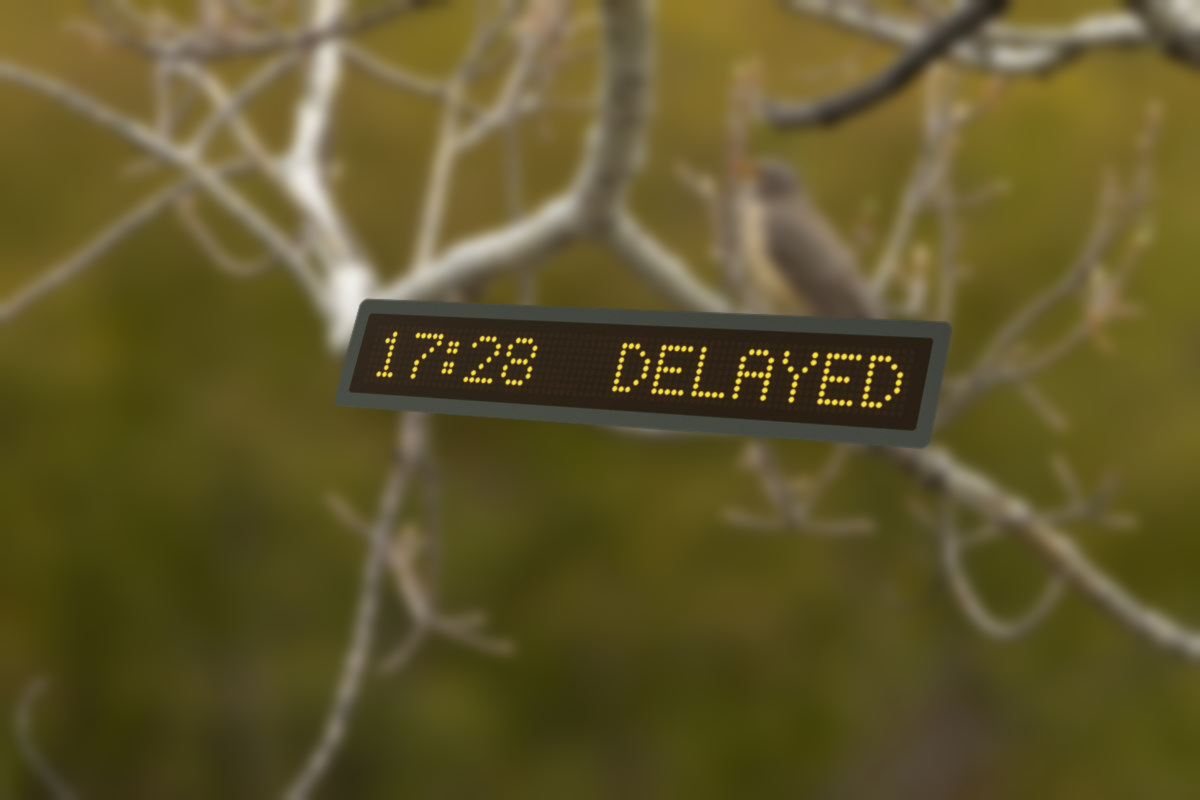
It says 17 h 28 min
